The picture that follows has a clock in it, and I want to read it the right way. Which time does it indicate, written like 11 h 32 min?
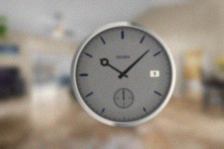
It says 10 h 08 min
